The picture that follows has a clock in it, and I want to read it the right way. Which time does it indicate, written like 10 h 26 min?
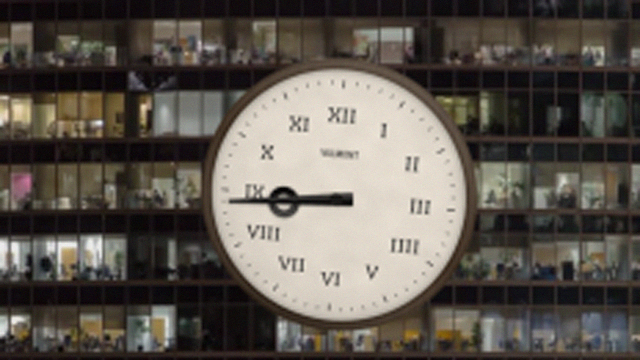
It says 8 h 44 min
